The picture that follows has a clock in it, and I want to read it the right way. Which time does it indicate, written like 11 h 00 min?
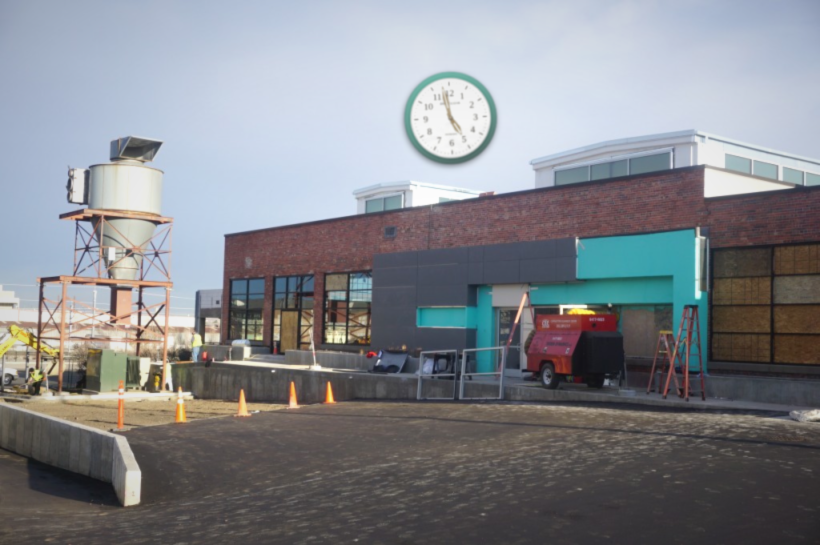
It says 4 h 58 min
